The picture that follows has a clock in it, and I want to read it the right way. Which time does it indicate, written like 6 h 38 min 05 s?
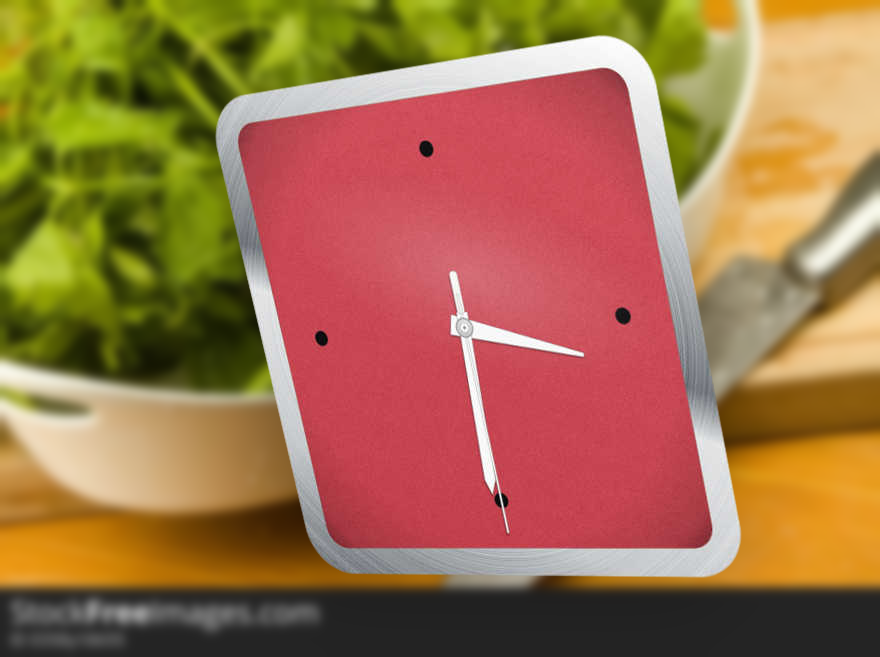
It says 3 h 30 min 30 s
